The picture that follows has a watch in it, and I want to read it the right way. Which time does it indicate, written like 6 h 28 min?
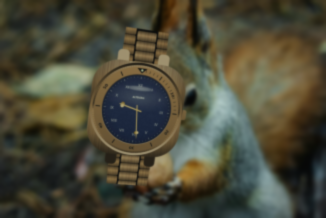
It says 9 h 29 min
